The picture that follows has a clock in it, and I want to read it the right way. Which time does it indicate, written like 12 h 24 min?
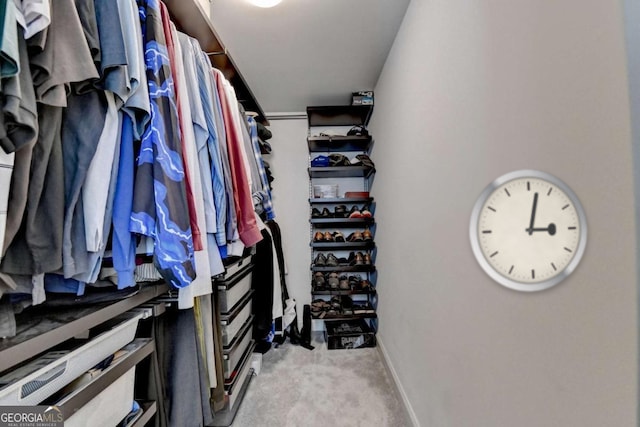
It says 3 h 02 min
